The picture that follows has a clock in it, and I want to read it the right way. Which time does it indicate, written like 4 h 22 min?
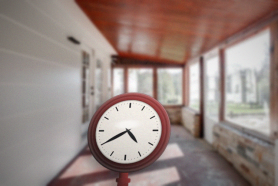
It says 4 h 40 min
